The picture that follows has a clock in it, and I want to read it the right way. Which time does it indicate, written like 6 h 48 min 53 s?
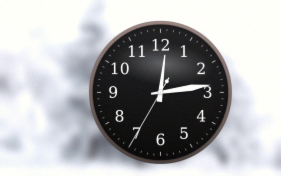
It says 12 h 13 min 35 s
